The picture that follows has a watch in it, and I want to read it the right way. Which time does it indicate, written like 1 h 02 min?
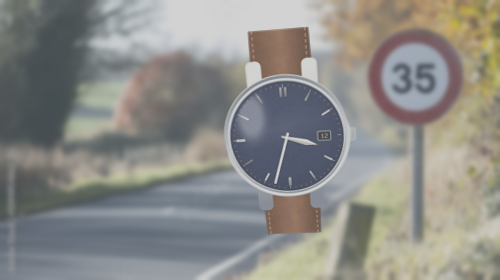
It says 3 h 33 min
